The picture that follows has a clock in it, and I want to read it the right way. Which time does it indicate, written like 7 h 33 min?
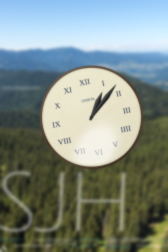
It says 1 h 08 min
